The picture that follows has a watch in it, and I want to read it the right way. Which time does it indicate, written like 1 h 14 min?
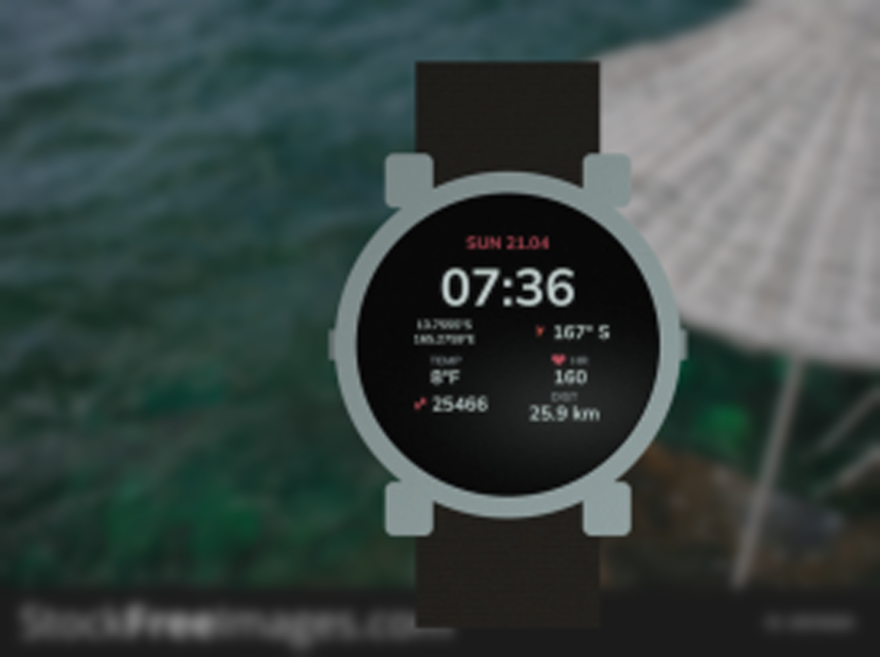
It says 7 h 36 min
